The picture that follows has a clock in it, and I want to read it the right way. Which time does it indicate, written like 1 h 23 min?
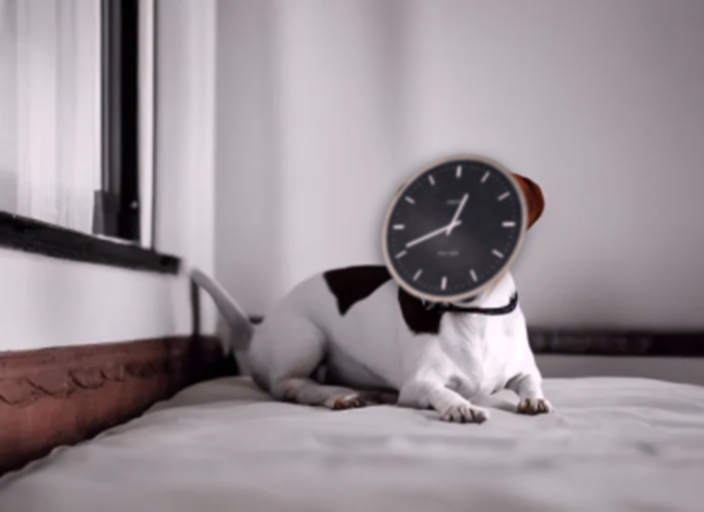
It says 12 h 41 min
